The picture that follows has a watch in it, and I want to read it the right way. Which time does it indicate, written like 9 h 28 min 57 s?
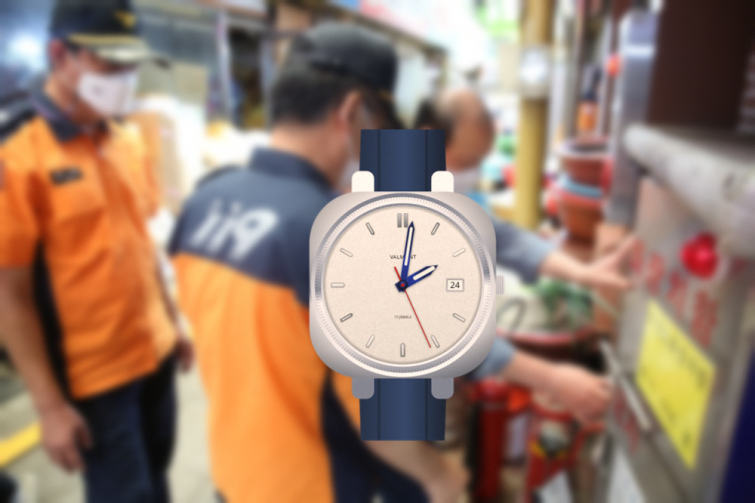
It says 2 h 01 min 26 s
